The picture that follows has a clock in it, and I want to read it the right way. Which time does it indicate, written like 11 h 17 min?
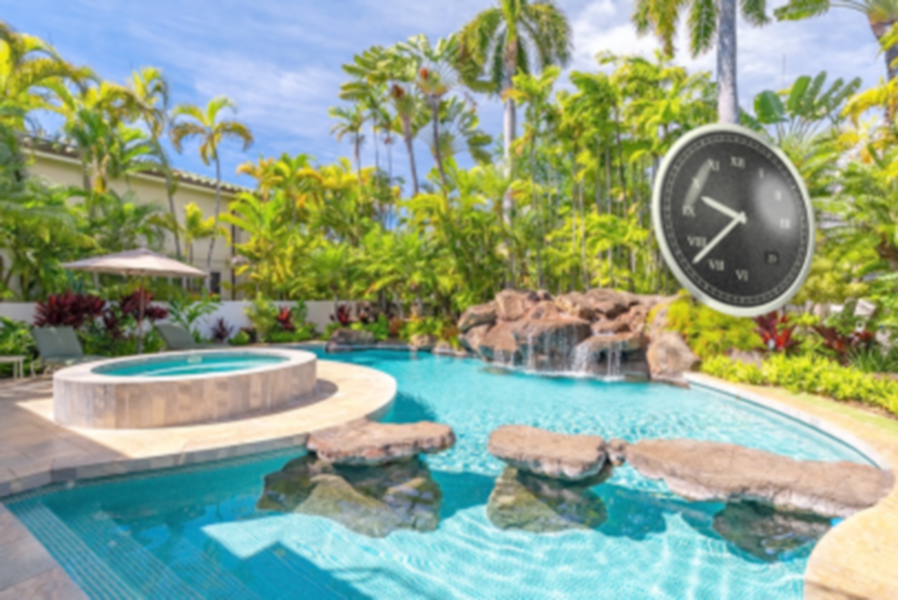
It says 9 h 38 min
